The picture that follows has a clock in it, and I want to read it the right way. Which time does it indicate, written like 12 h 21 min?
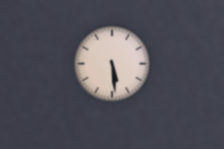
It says 5 h 29 min
